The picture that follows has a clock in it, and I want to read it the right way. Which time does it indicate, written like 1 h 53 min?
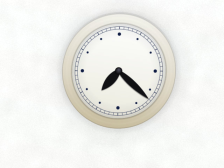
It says 7 h 22 min
